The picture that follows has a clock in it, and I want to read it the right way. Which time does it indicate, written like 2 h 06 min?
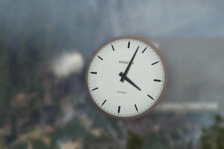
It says 4 h 03 min
